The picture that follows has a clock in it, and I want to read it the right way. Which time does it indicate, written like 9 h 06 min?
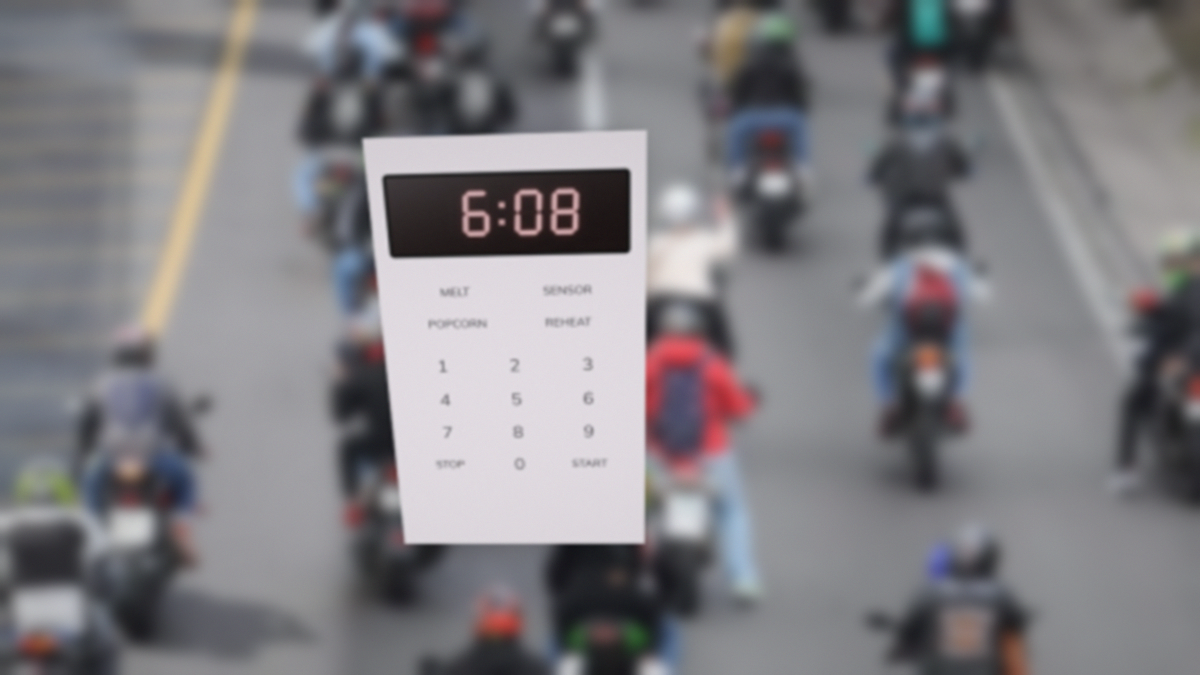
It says 6 h 08 min
